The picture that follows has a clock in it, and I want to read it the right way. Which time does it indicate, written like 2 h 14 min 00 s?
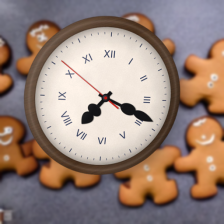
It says 7 h 18 min 51 s
